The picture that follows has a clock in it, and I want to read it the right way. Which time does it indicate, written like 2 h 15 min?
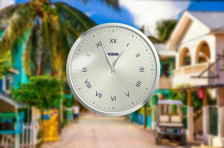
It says 12 h 56 min
